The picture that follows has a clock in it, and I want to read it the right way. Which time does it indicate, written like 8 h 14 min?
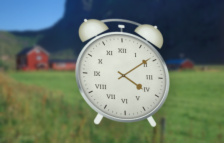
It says 4 h 09 min
